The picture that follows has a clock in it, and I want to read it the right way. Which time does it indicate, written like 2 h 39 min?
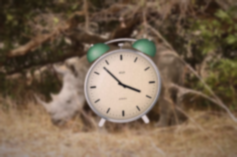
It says 3 h 53 min
